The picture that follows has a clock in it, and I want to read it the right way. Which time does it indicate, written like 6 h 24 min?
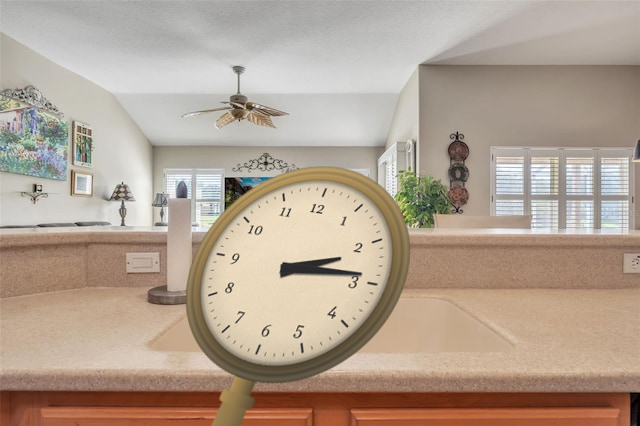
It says 2 h 14 min
